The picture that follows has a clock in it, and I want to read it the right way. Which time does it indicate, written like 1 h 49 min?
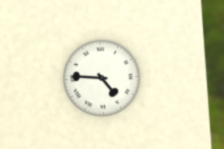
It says 4 h 46 min
